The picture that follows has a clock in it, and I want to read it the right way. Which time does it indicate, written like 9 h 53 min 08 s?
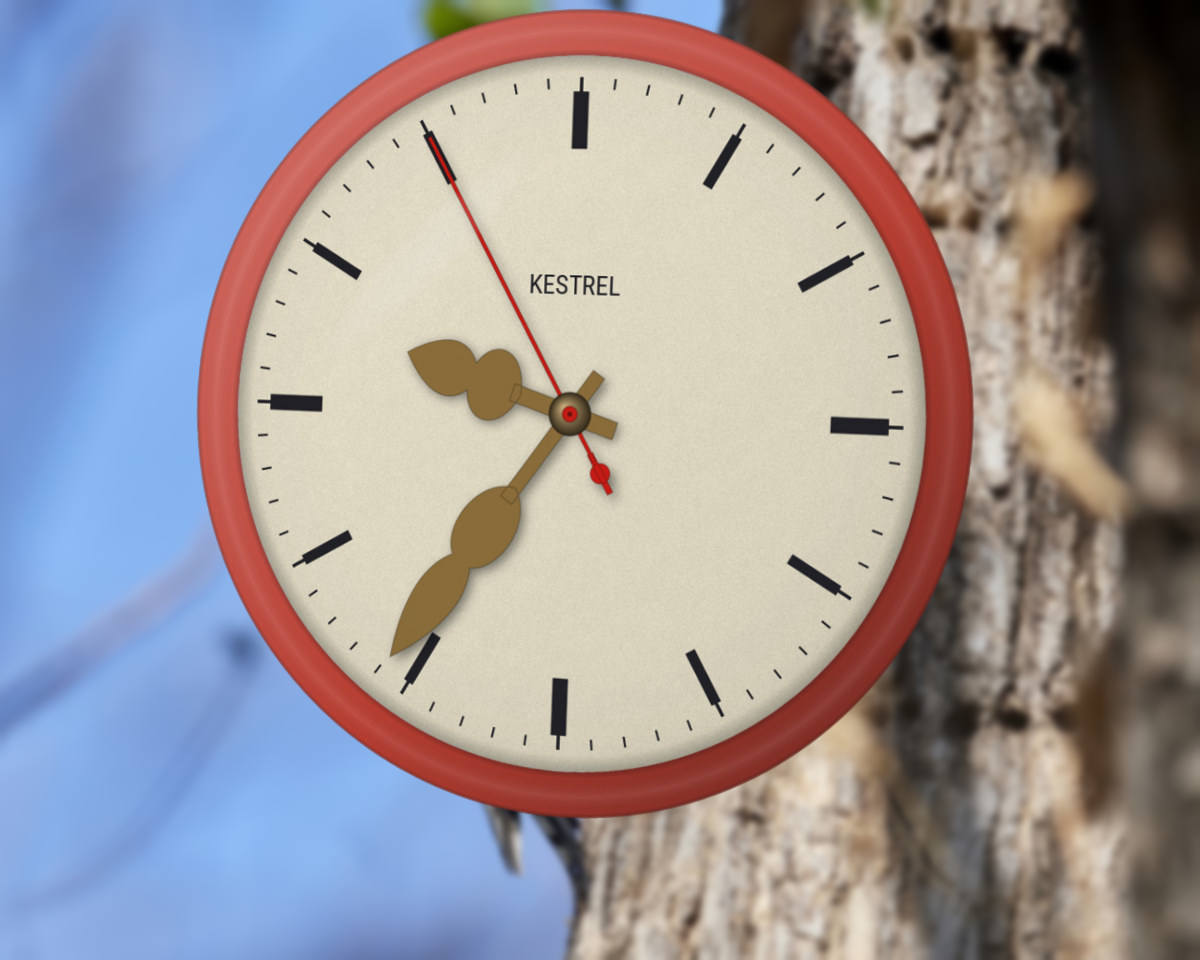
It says 9 h 35 min 55 s
